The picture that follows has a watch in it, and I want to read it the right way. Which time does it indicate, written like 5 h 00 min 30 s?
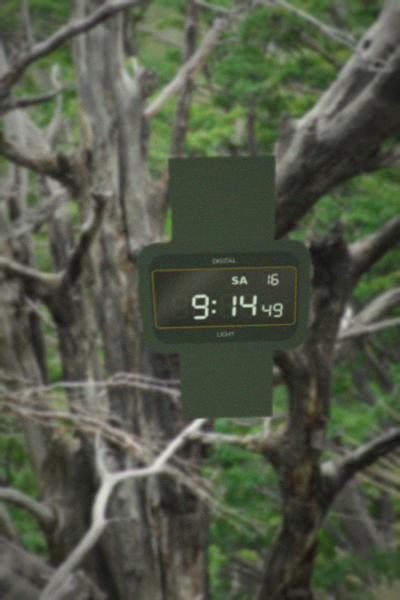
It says 9 h 14 min 49 s
